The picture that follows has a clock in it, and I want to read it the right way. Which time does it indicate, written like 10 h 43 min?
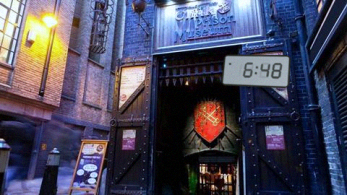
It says 6 h 48 min
